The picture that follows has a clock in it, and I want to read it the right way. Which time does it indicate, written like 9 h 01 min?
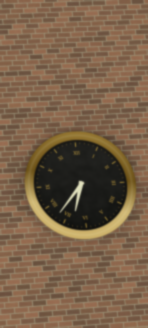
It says 6 h 37 min
